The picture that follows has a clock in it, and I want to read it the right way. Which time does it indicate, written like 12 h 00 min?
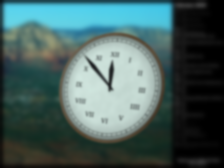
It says 11 h 52 min
